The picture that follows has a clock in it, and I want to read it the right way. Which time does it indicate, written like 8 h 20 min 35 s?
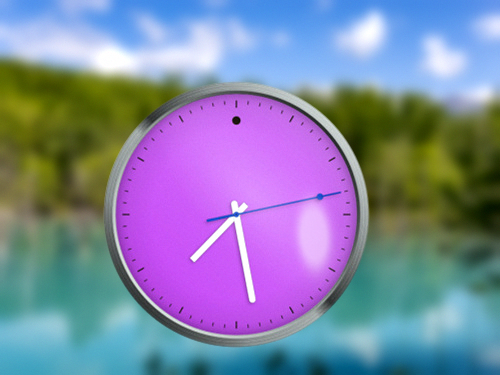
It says 7 h 28 min 13 s
